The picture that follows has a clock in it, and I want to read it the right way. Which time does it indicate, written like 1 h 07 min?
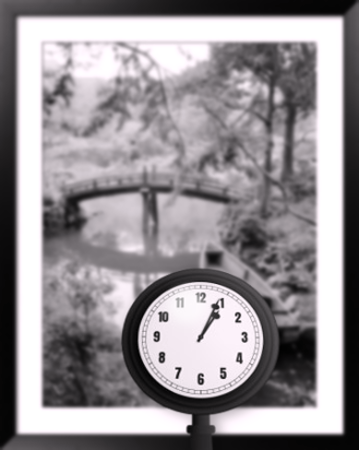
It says 1 h 04 min
